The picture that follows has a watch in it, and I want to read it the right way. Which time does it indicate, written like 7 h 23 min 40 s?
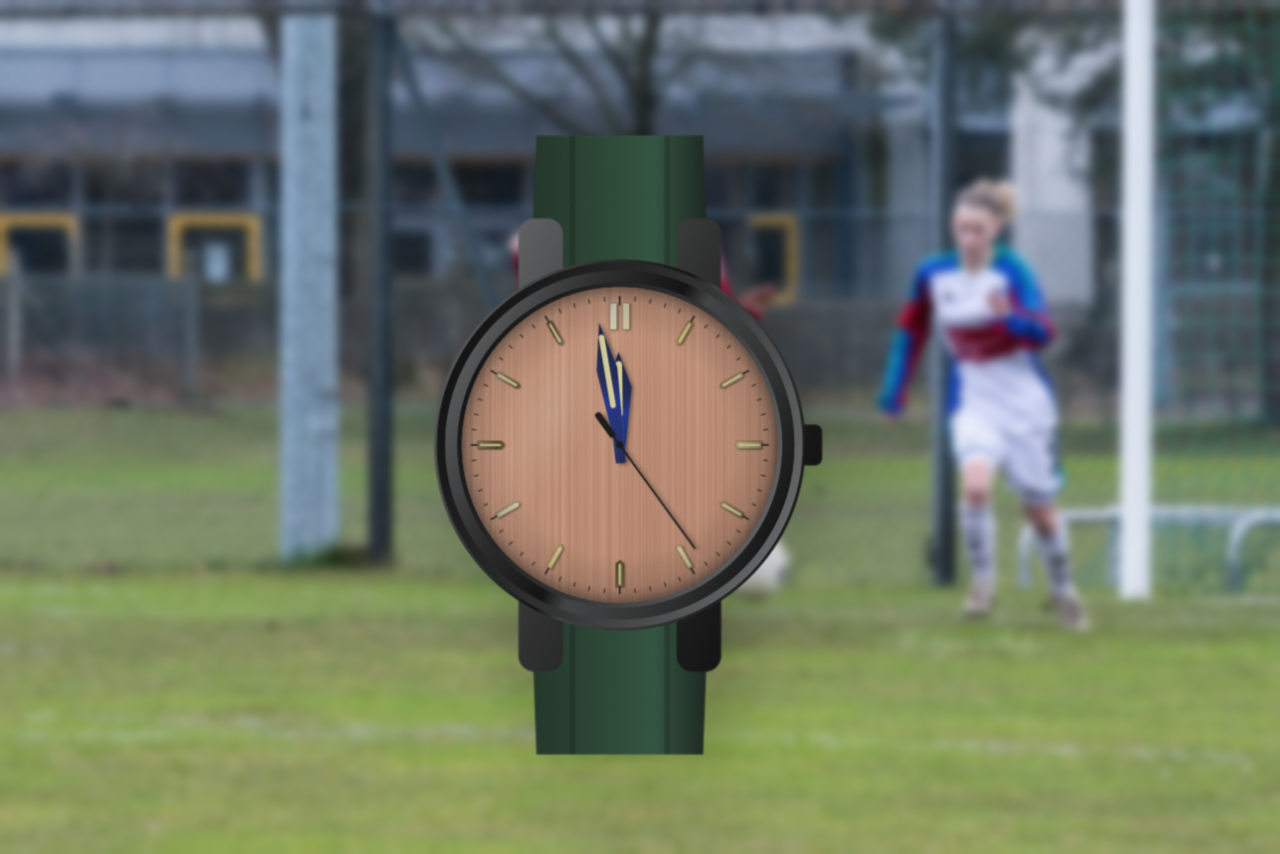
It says 11 h 58 min 24 s
